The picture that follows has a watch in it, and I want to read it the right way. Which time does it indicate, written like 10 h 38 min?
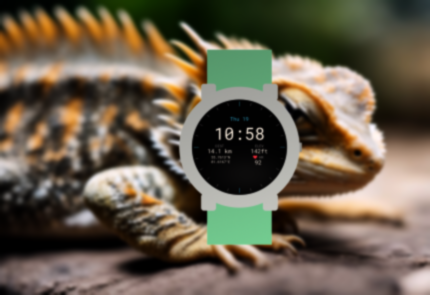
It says 10 h 58 min
